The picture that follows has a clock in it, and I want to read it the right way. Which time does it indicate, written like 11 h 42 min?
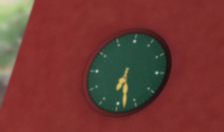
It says 6 h 28 min
